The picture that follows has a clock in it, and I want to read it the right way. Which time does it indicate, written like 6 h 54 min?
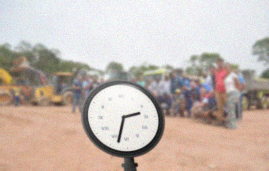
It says 2 h 33 min
